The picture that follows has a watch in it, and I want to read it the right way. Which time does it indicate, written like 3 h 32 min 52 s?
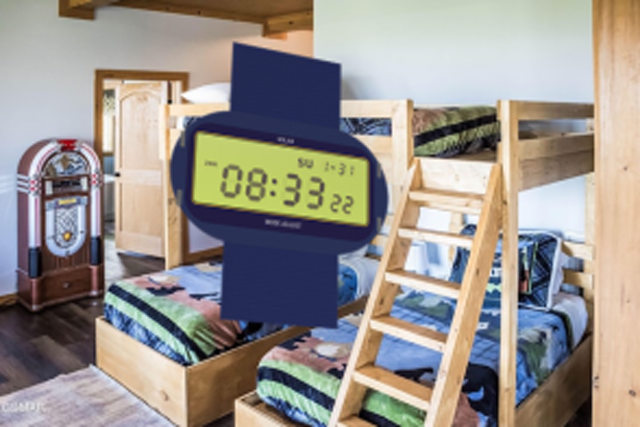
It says 8 h 33 min 22 s
